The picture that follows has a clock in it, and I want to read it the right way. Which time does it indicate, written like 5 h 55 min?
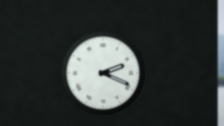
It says 2 h 19 min
